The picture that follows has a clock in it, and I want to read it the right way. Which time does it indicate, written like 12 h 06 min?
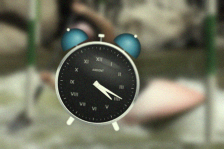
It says 4 h 19 min
